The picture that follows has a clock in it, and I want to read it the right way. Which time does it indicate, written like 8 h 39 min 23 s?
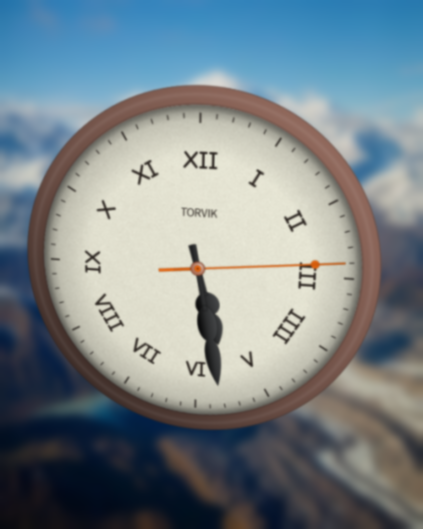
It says 5 h 28 min 14 s
